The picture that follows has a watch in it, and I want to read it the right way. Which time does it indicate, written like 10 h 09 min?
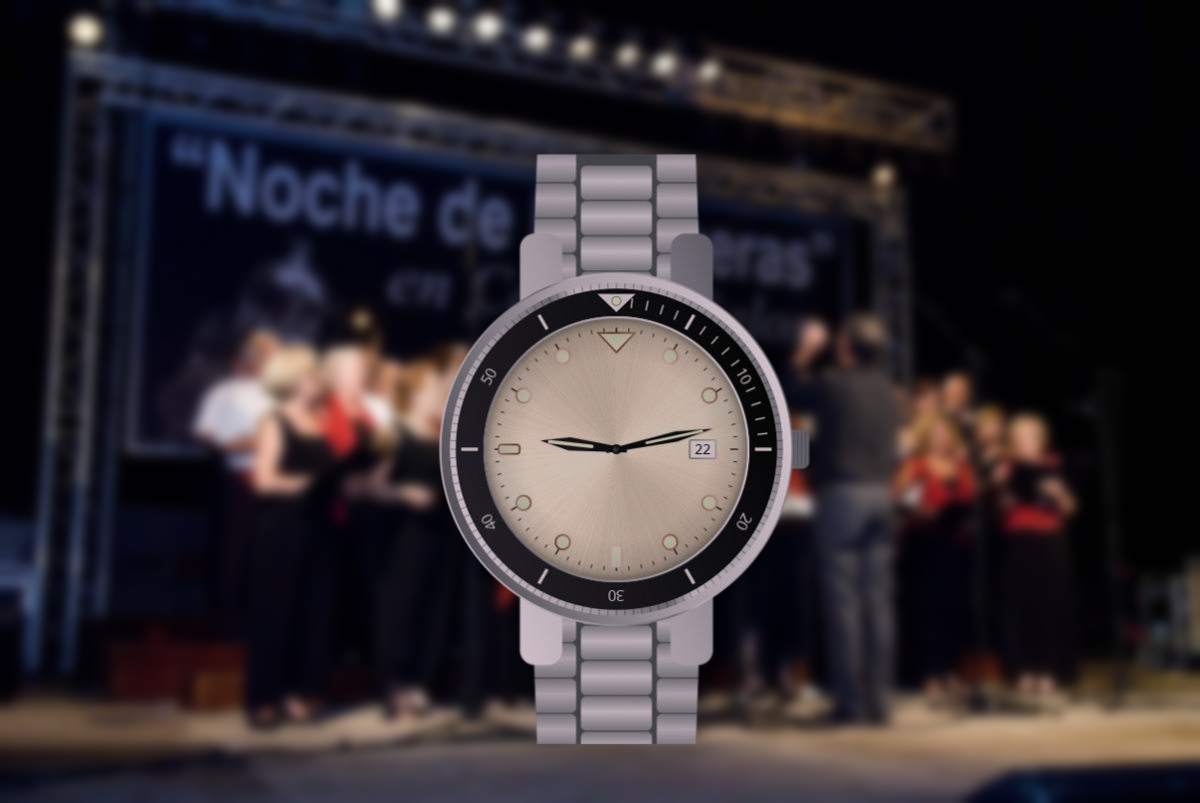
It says 9 h 13 min
